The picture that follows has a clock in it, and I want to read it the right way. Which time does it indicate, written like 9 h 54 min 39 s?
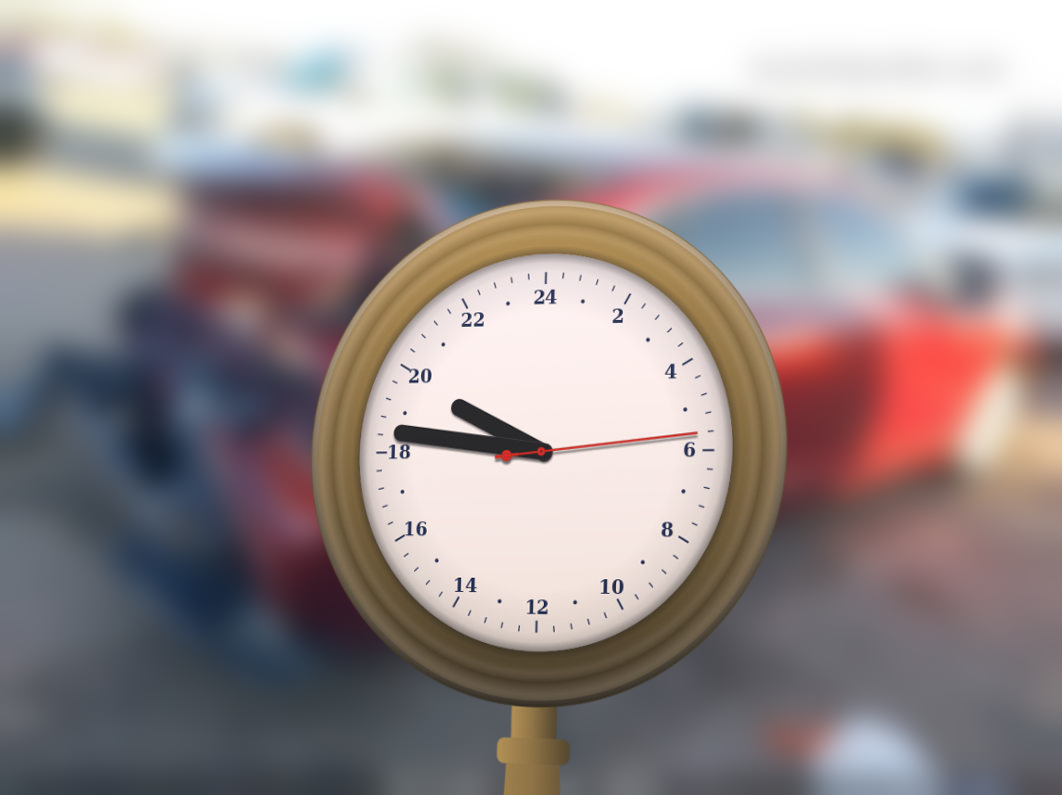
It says 19 h 46 min 14 s
